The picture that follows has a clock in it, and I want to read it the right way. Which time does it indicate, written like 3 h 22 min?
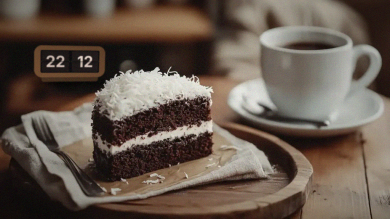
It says 22 h 12 min
